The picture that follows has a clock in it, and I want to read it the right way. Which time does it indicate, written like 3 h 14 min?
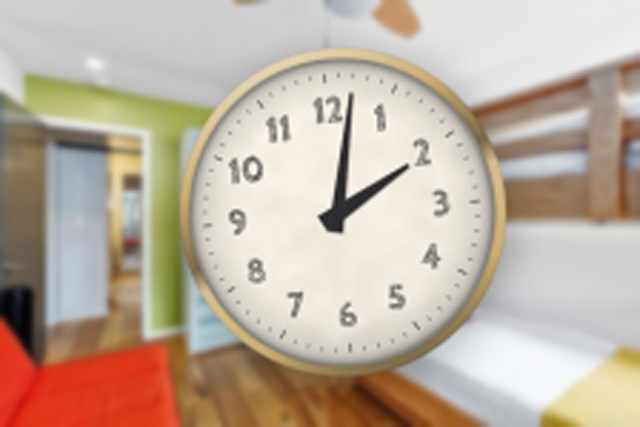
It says 2 h 02 min
